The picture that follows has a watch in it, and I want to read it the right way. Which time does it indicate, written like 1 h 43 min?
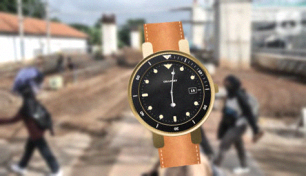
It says 6 h 02 min
